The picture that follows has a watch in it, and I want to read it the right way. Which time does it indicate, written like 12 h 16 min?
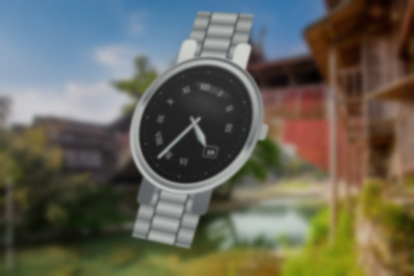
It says 4 h 36 min
